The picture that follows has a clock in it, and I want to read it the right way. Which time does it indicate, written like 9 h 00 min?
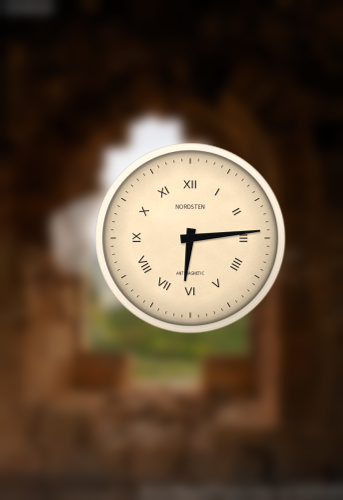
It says 6 h 14 min
